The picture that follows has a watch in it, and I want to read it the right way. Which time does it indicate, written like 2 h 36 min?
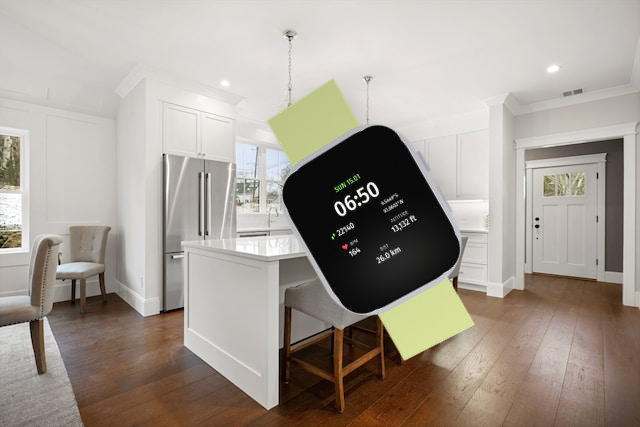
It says 6 h 50 min
